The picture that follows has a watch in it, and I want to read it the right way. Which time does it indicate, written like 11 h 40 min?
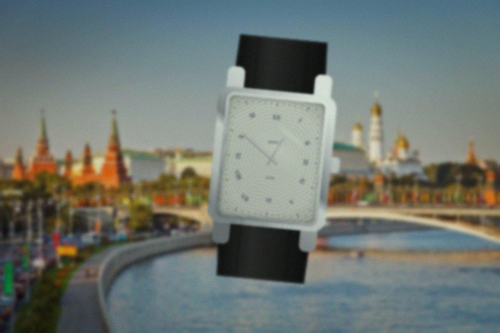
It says 12 h 51 min
